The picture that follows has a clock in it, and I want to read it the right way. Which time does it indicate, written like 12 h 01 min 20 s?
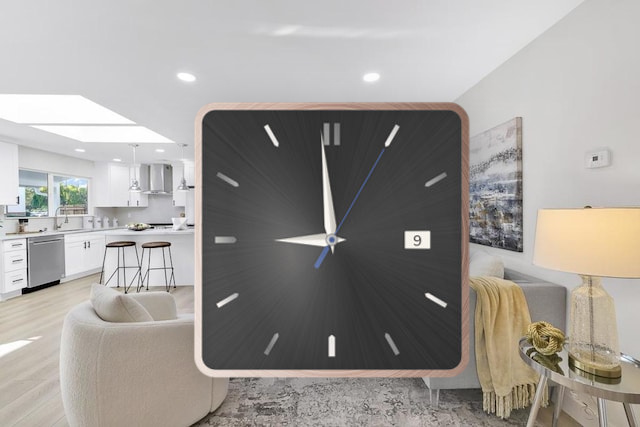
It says 8 h 59 min 05 s
